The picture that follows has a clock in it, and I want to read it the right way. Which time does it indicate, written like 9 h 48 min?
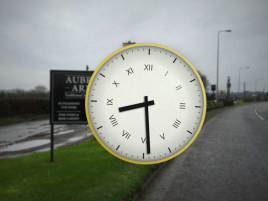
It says 8 h 29 min
